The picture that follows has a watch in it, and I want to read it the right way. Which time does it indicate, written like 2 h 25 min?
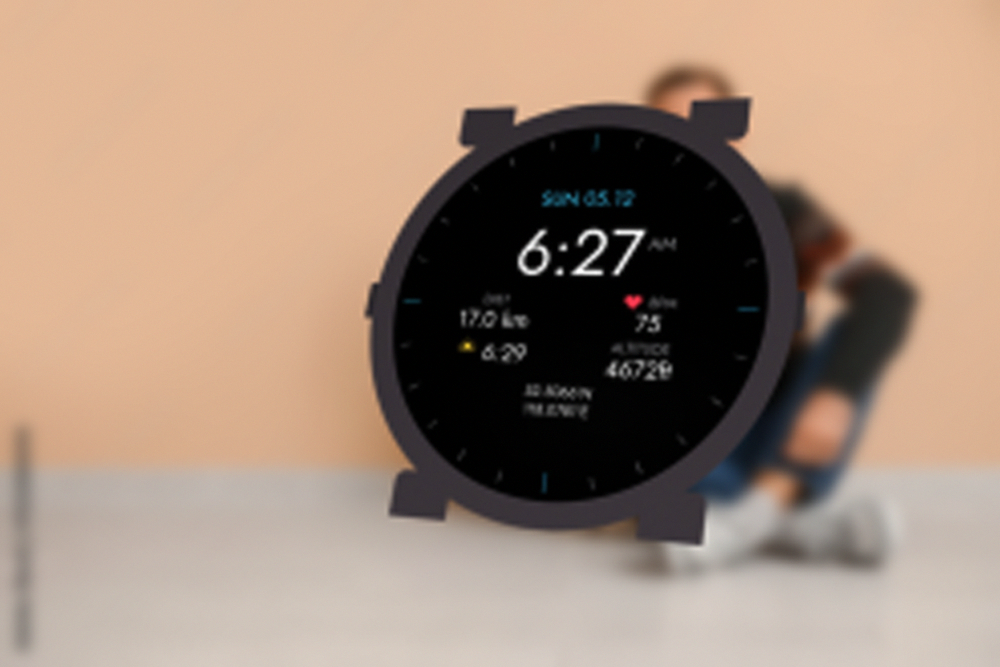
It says 6 h 27 min
